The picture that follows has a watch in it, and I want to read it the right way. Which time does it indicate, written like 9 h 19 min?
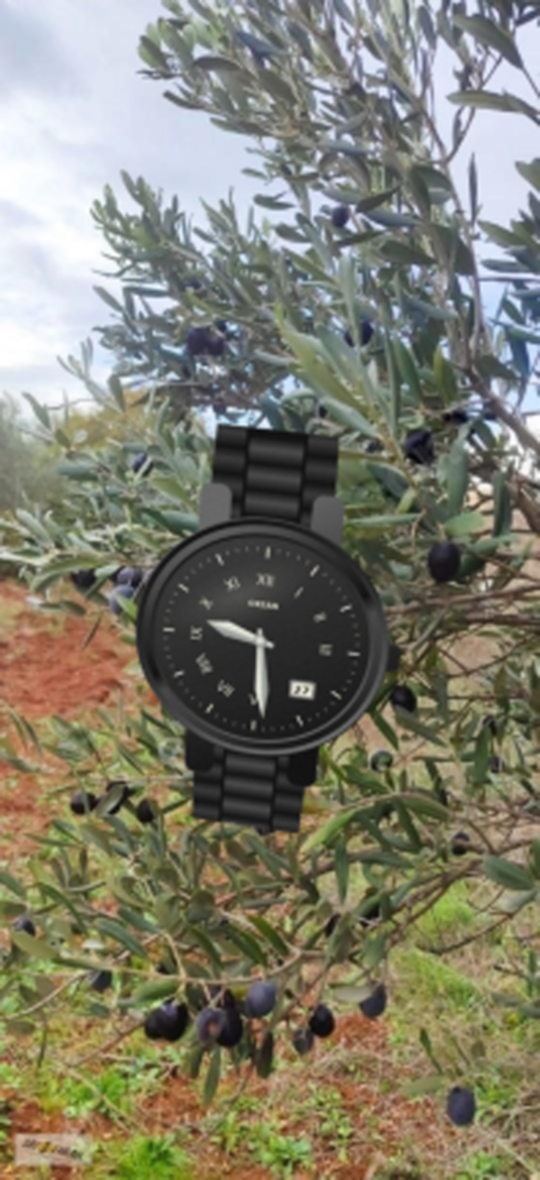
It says 9 h 29 min
